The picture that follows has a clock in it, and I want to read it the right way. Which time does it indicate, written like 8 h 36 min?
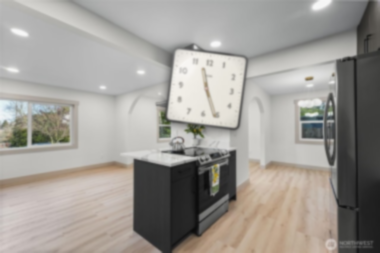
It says 11 h 26 min
